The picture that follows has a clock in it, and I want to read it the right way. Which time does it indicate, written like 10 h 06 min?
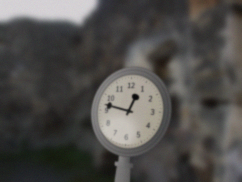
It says 12 h 47 min
